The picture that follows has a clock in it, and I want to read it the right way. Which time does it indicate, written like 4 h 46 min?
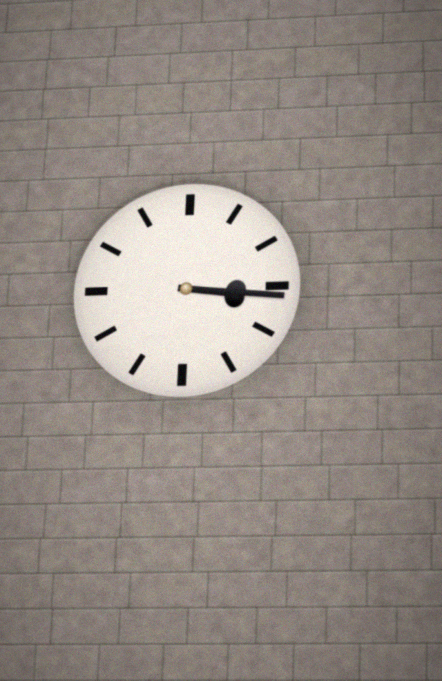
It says 3 h 16 min
